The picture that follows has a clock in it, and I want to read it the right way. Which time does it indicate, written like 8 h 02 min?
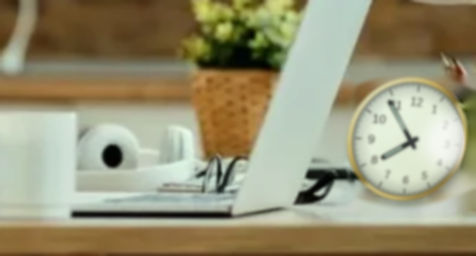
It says 7 h 54 min
